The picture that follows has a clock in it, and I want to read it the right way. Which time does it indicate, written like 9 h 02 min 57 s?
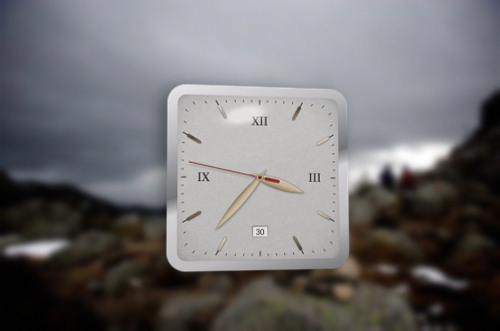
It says 3 h 36 min 47 s
